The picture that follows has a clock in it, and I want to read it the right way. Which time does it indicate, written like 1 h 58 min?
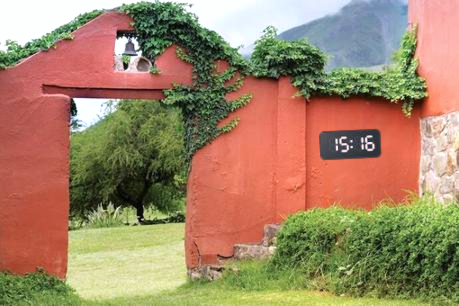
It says 15 h 16 min
